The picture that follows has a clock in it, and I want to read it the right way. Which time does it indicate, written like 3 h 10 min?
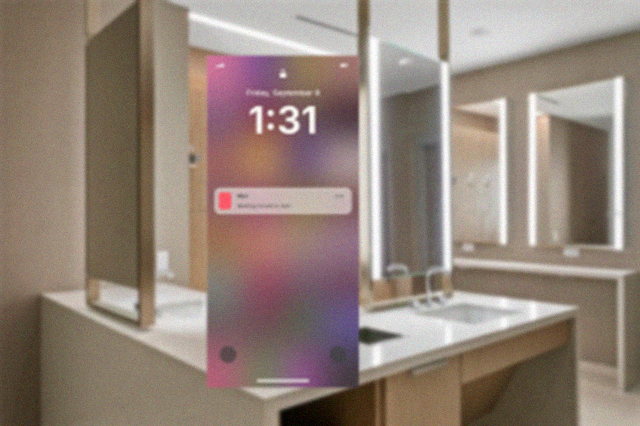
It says 1 h 31 min
